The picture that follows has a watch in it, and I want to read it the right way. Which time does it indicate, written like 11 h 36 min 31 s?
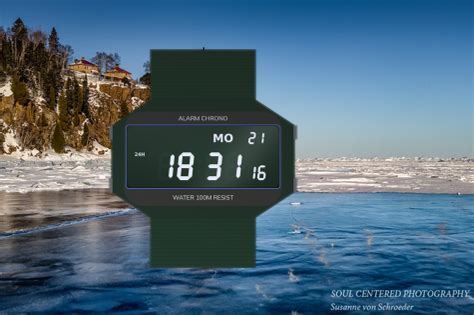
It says 18 h 31 min 16 s
